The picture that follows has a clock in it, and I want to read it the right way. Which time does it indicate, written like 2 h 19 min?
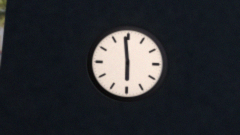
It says 5 h 59 min
